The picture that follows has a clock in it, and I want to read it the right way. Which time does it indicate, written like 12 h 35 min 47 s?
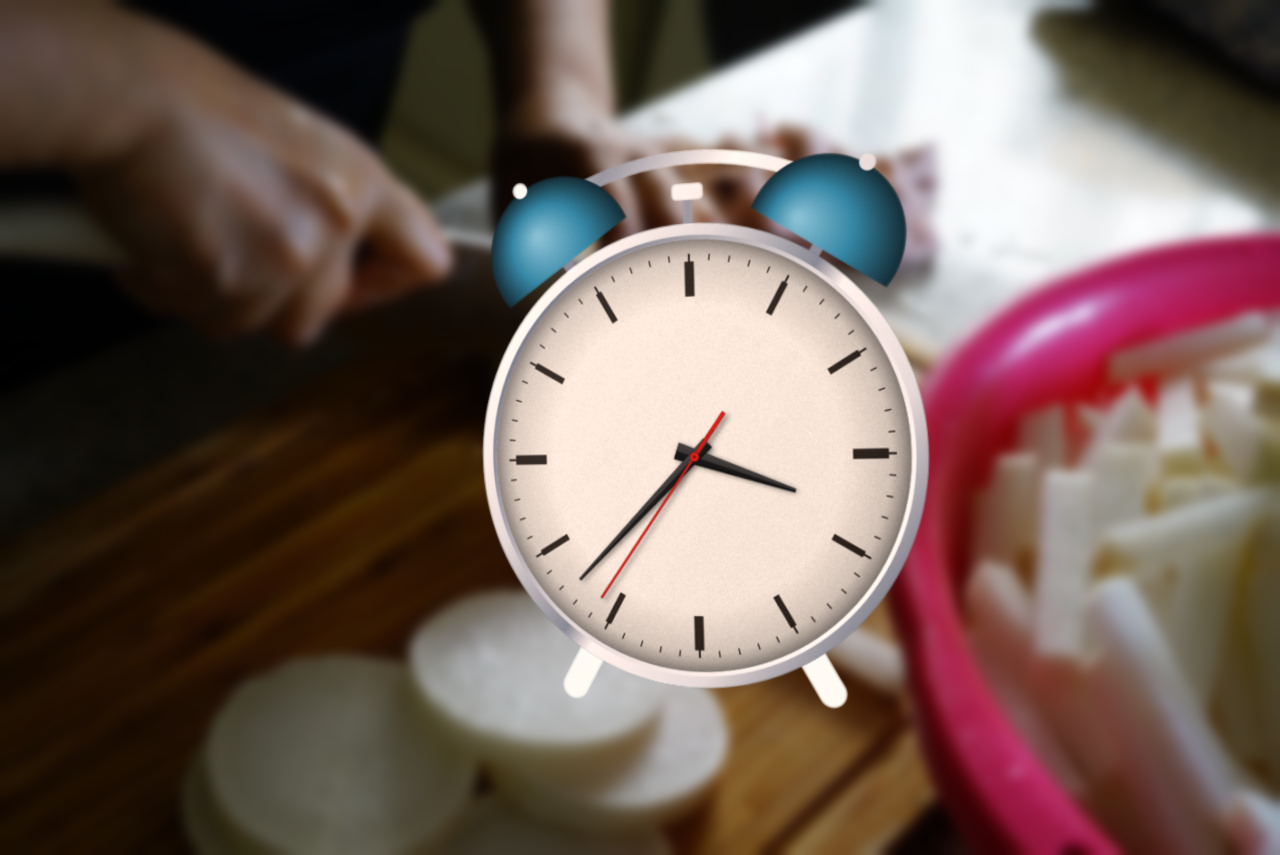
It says 3 h 37 min 36 s
